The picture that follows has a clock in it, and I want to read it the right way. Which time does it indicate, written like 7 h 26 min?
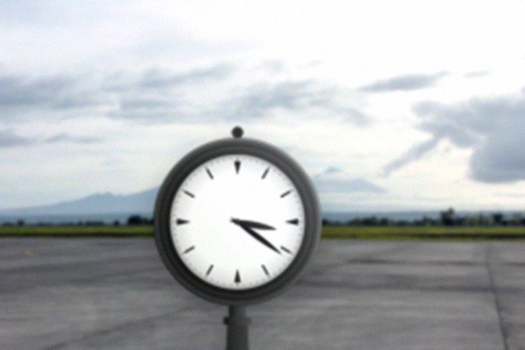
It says 3 h 21 min
